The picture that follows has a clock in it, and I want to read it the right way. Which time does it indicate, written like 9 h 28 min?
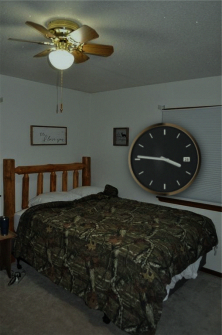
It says 3 h 46 min
